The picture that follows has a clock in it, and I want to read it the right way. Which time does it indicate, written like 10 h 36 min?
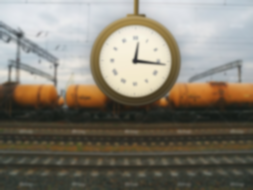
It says 12 h 16 min
